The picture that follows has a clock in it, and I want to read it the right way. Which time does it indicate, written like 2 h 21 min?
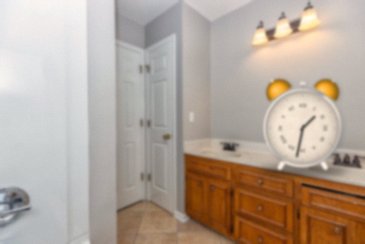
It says 1 h 32 min
